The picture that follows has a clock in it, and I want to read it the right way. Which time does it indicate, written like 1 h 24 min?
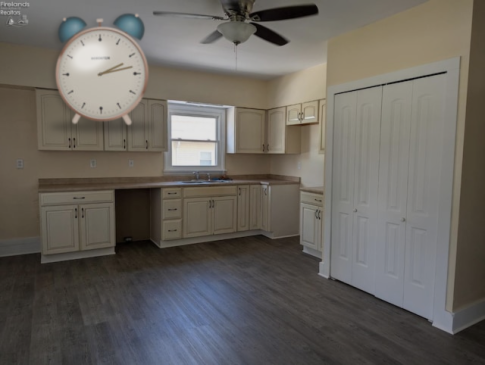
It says 2 h 13 min
